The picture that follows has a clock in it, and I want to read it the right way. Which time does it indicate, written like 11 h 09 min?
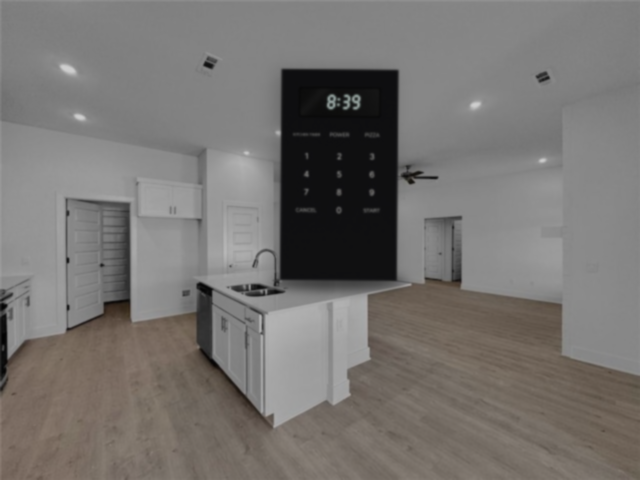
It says 8 h 39 min
